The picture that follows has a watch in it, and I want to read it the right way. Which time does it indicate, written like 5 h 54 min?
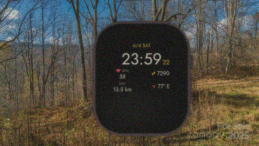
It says 23 h 59 min
